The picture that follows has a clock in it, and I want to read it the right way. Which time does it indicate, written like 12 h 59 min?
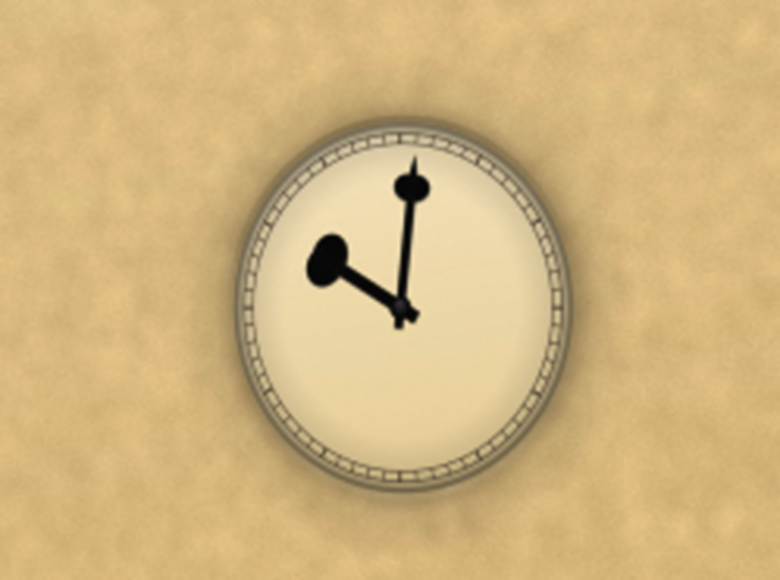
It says 10 h 01 min
